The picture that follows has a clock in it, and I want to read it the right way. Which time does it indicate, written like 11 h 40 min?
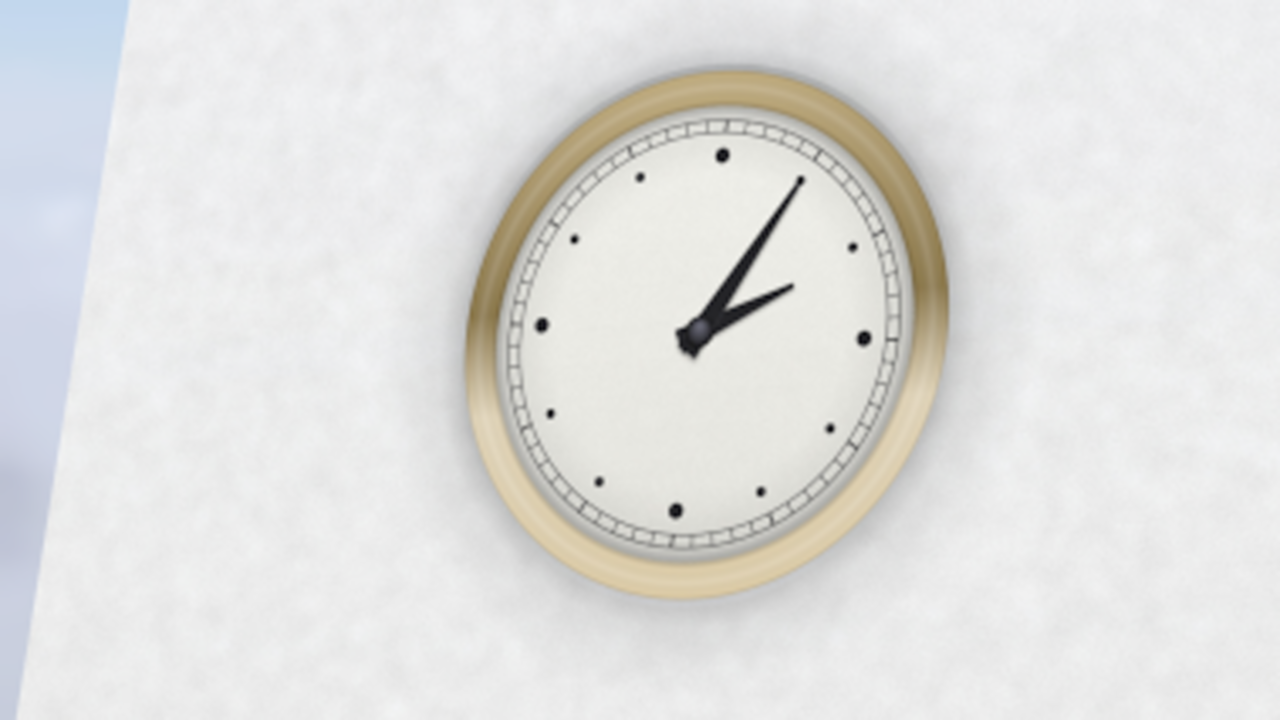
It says 2 h 05 min
